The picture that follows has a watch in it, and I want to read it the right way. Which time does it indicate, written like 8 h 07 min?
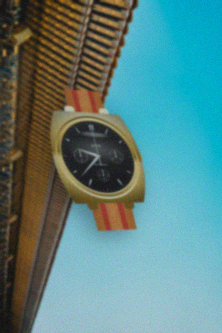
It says 9 h 38 min
